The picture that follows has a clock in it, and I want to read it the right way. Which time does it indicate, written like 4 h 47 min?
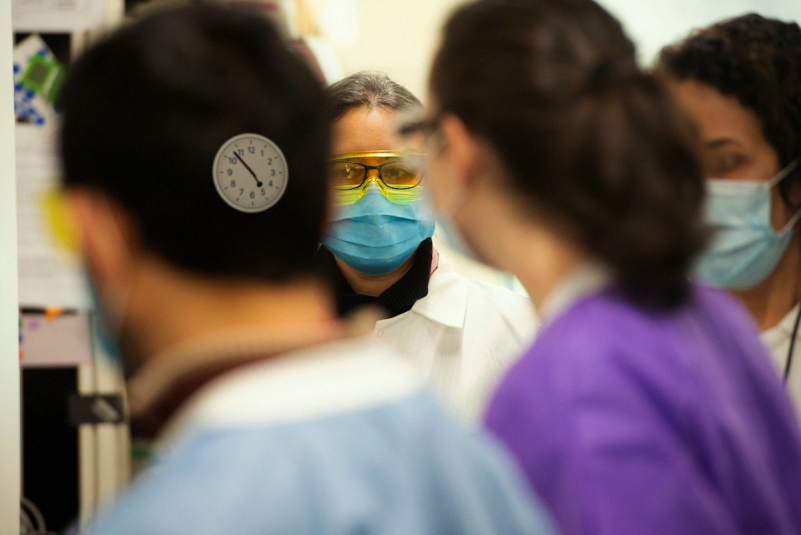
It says 4 h 53 min
